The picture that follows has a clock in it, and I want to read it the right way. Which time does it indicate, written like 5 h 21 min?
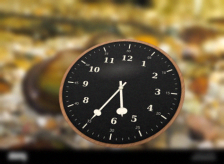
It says 5 h 35 min
